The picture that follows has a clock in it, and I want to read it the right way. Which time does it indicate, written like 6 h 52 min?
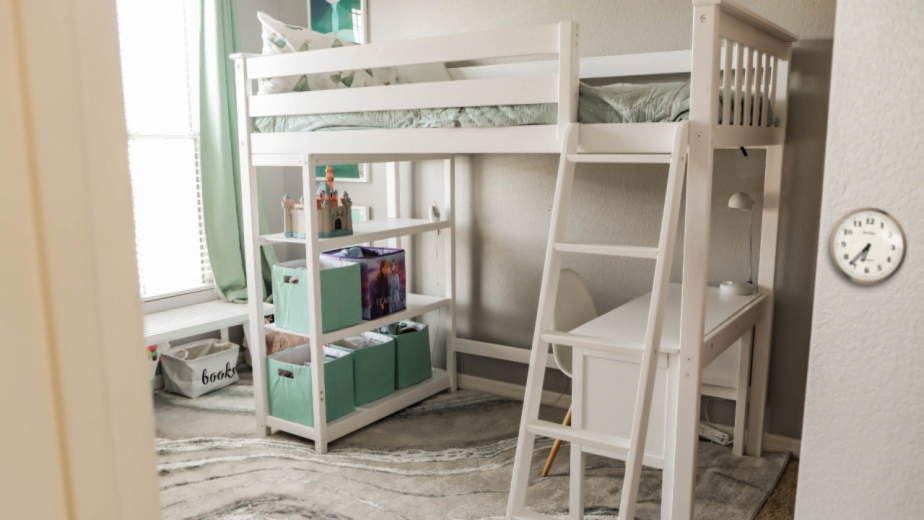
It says 6 h 37 min
